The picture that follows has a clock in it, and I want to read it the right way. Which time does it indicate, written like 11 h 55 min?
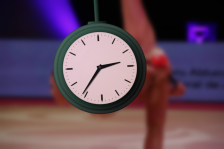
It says 2 h 36 min
